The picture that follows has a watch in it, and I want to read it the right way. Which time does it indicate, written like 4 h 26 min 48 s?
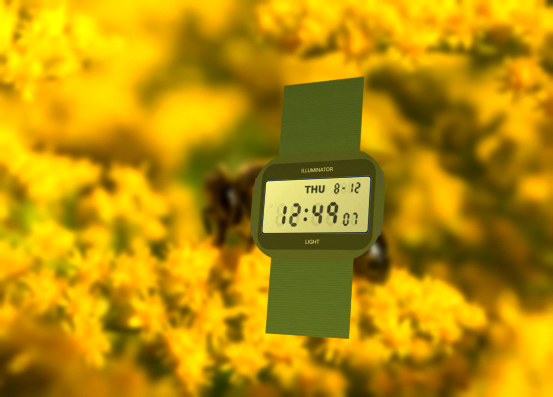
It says 12 h 49 min 07 s
